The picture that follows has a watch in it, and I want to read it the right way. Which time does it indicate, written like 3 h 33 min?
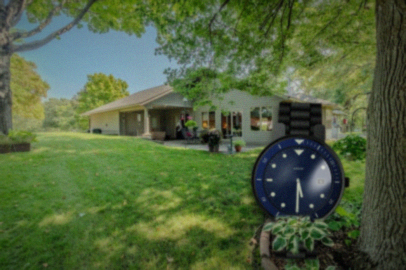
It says 5 h 30 min
